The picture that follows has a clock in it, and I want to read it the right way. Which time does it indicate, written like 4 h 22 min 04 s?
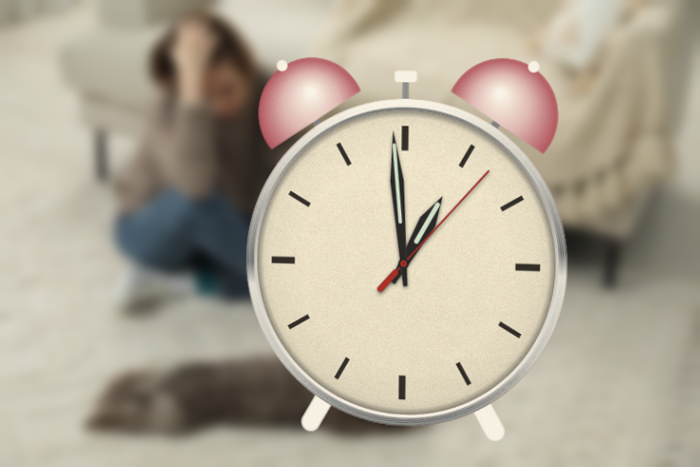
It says 12 h 59 min 07 s
